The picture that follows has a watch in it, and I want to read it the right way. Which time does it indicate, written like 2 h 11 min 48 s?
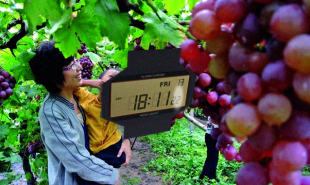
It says 18 h 11 min 22 s
